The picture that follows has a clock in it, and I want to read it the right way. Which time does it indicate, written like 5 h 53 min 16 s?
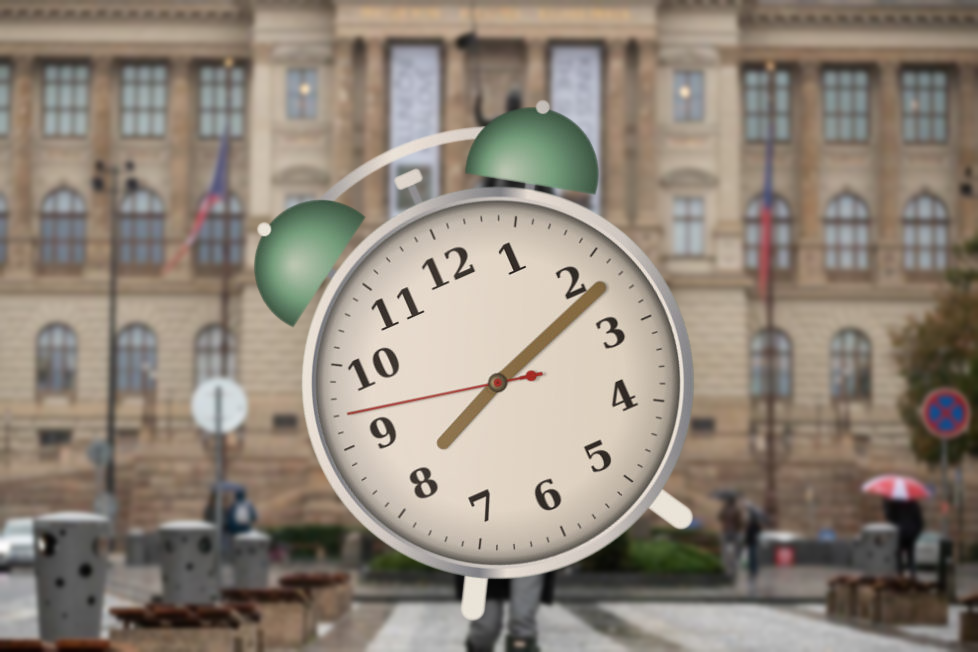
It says 8 h 11 min 47 s
